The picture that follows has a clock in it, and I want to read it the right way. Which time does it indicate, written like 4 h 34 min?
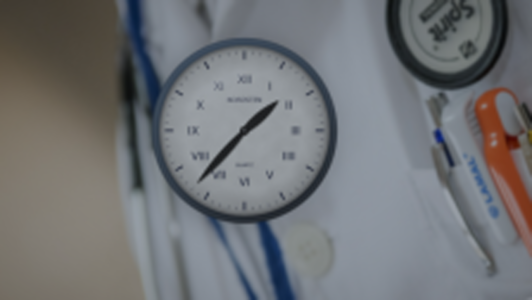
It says 1 h 37 min
